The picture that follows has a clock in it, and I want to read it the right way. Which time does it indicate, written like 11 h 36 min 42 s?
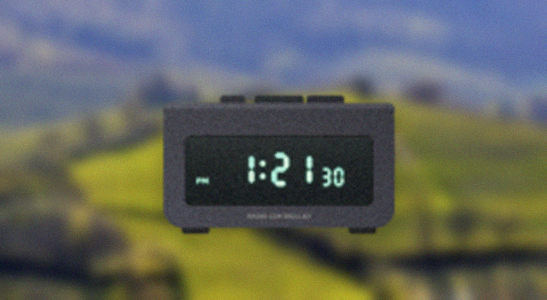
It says 1 h 21 min 30 s
